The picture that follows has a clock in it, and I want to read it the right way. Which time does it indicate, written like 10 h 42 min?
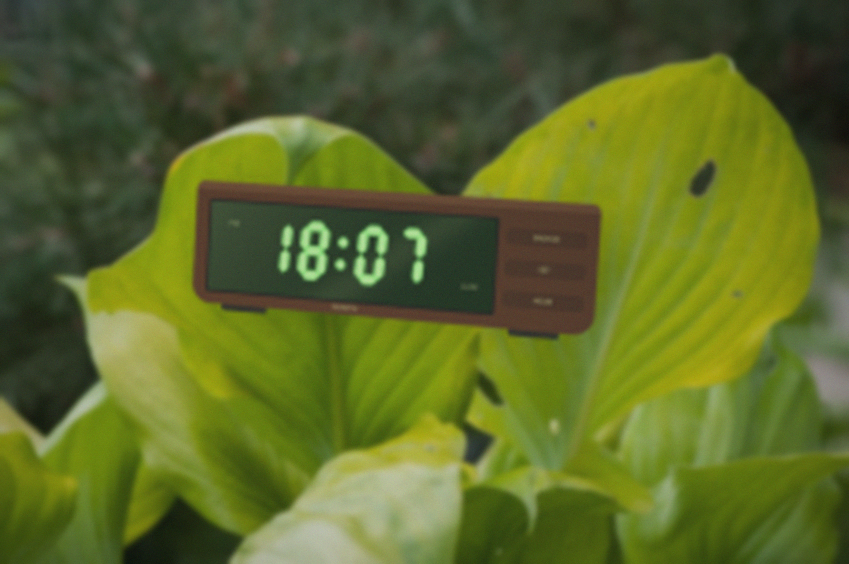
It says 18 h 07 min
